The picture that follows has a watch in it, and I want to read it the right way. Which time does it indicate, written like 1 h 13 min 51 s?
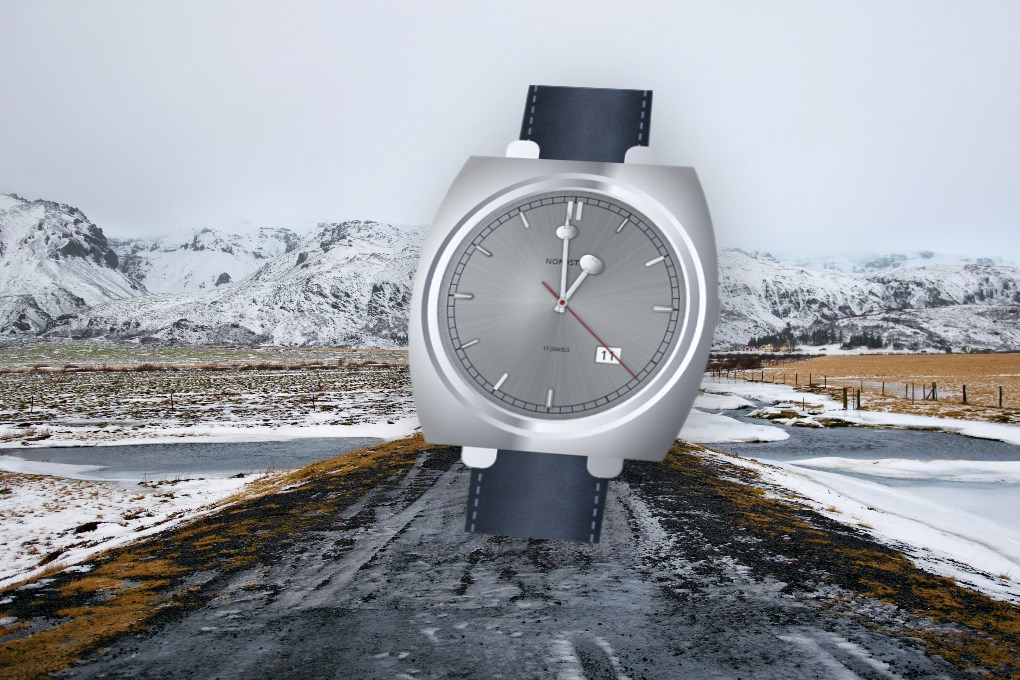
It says 12 h 59 min 22 s
